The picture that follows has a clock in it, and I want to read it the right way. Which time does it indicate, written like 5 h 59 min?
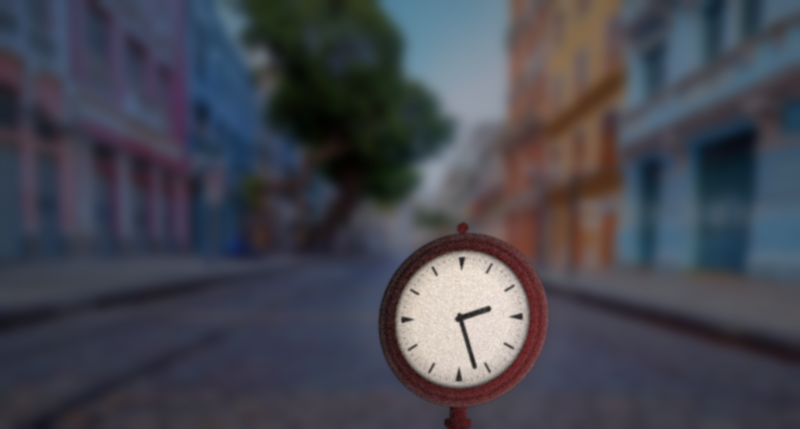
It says 2 h 27 min
